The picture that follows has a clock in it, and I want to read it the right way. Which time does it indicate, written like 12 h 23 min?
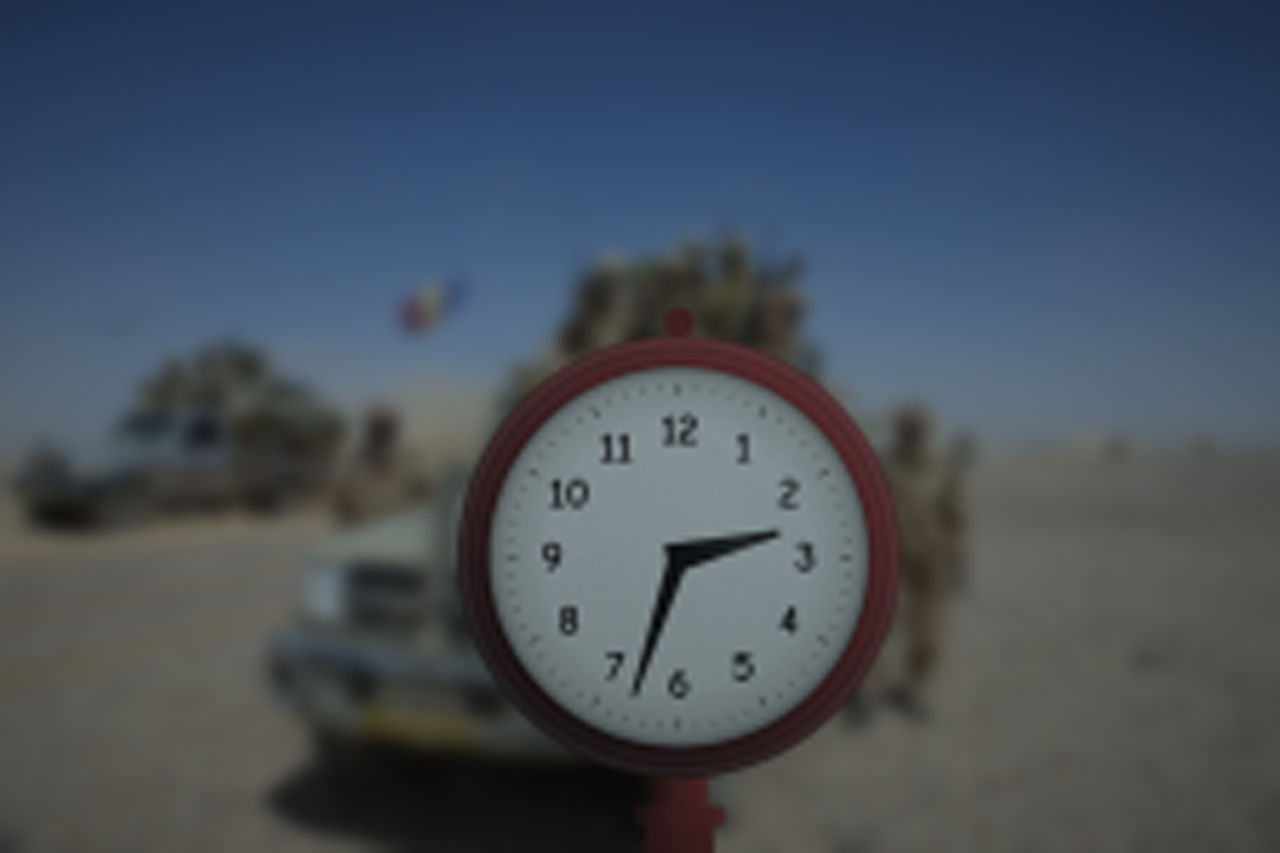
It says 2 h 33 min
